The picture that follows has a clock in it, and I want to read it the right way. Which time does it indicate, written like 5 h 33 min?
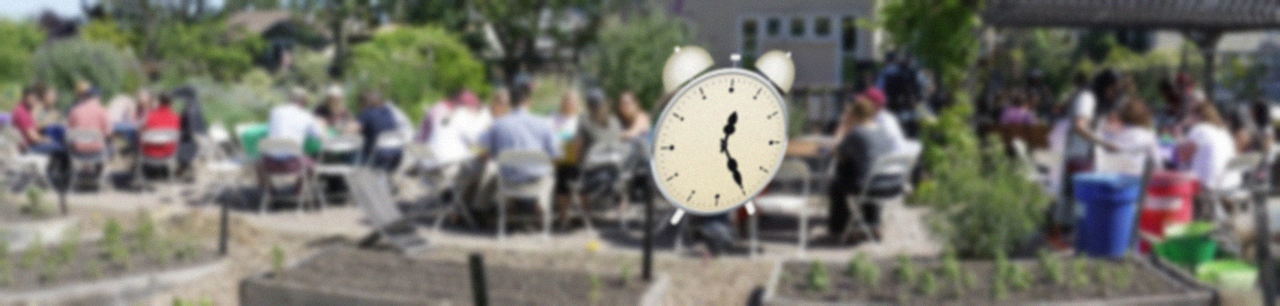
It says 12 h 25 min
